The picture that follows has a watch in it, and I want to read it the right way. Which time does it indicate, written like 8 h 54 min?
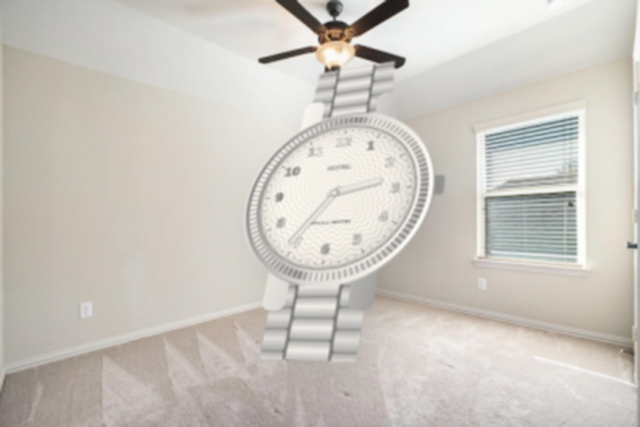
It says 2 h 36 min
